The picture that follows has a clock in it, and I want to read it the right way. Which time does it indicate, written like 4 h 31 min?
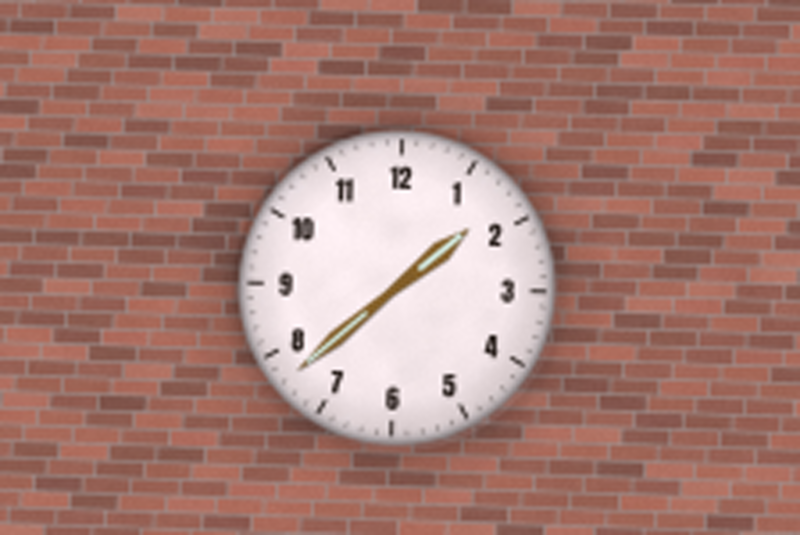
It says 1 h 38 min
